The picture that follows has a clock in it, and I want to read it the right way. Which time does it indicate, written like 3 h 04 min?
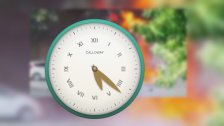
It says 5 h 22 min
